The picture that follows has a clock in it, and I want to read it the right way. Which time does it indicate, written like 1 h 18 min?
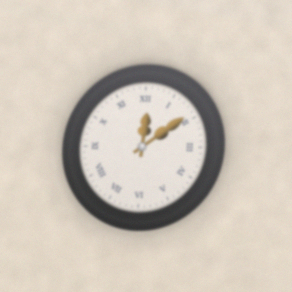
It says 12 h 09 min
